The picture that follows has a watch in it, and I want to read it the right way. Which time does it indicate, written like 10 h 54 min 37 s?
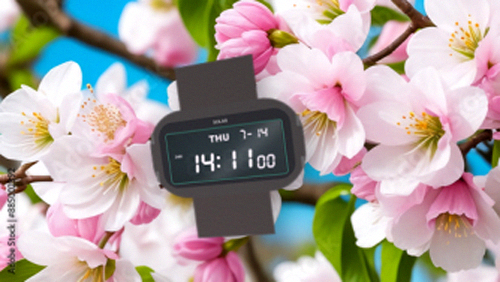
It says 14 h 11 min 00 s
